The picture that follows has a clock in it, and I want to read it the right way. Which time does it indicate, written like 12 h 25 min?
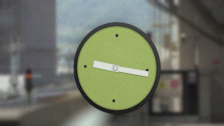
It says 9 h 16 min
